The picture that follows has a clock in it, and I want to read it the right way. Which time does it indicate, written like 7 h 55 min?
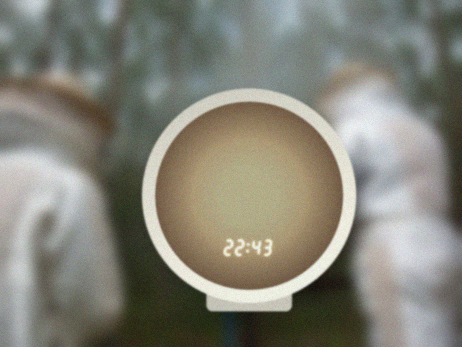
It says 22 h 43 min
